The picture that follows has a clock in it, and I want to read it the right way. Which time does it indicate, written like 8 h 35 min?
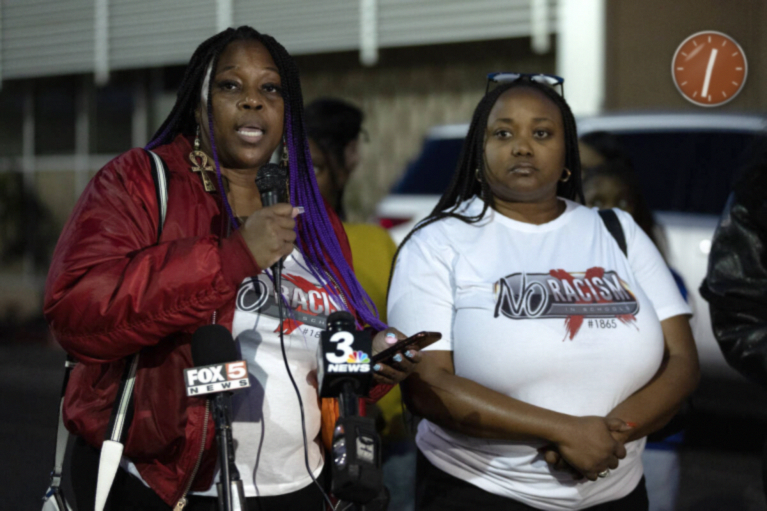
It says 12 h 32 min
